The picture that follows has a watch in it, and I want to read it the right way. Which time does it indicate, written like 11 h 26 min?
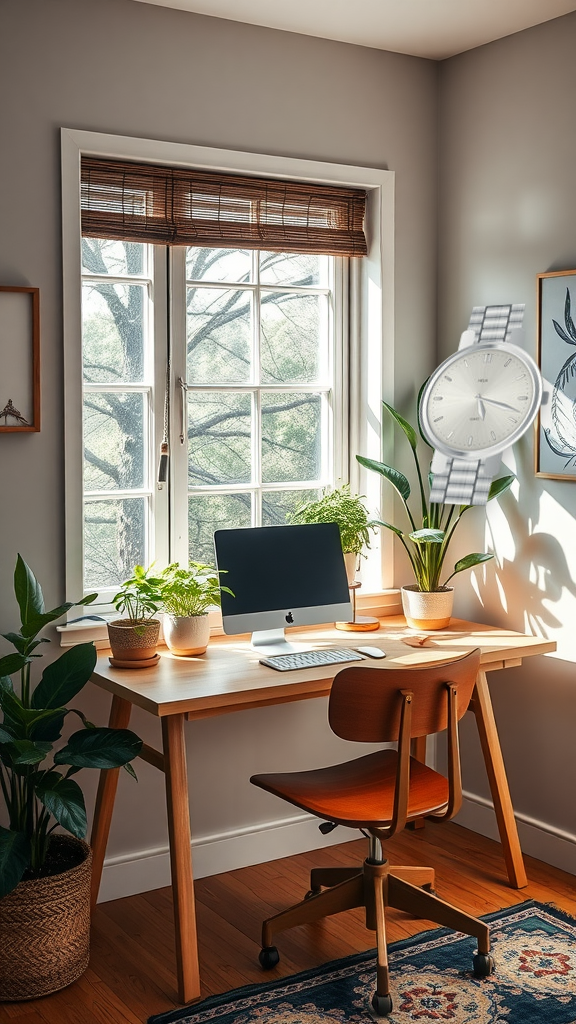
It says 5 h 18 min
